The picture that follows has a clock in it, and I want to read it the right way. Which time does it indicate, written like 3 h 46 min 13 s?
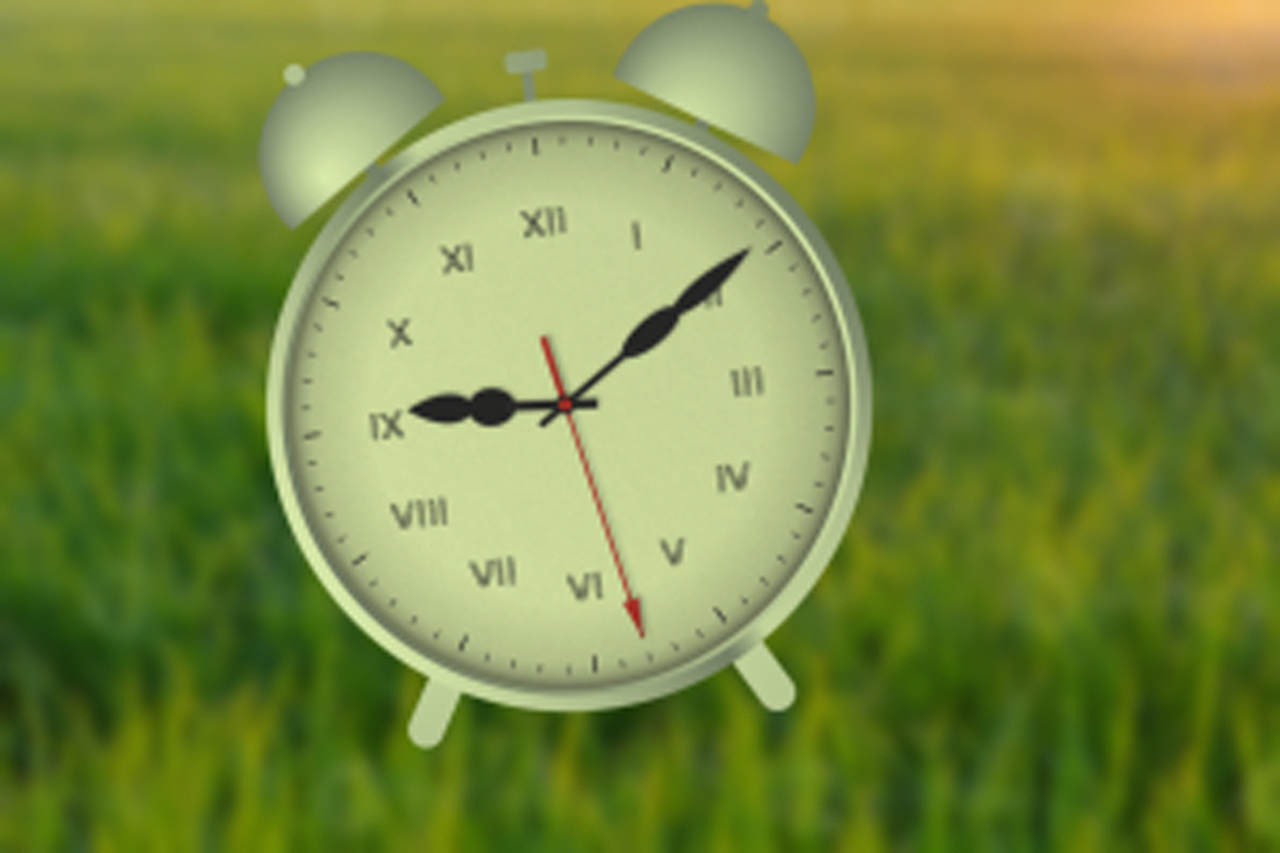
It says 9 h 09 min 28 s
